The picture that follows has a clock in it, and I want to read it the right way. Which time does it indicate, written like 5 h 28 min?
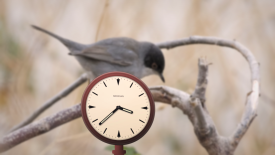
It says 3 h 38 min
